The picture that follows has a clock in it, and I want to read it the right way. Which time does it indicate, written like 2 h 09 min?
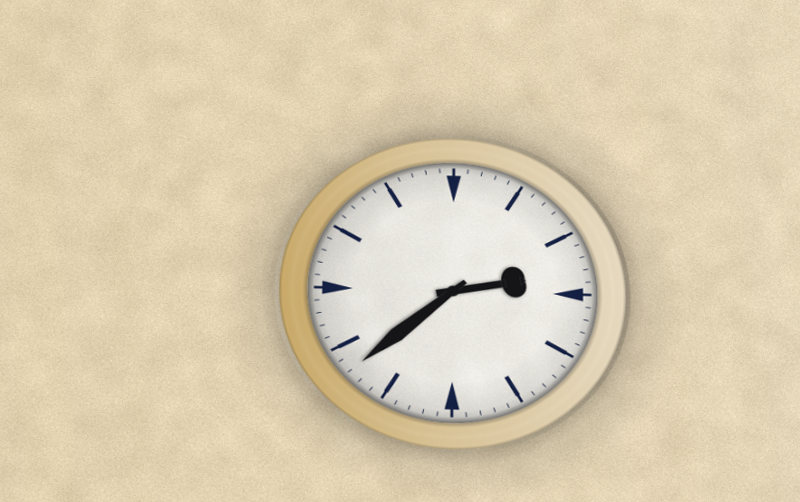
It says 2 h 38 min
